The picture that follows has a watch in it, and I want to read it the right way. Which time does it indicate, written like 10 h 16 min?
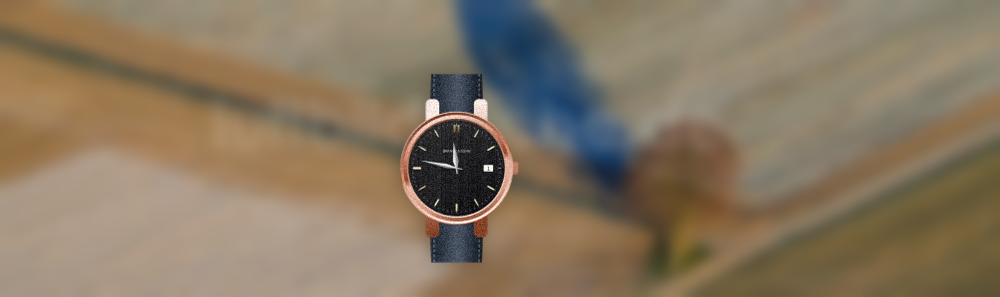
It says 11 h 47 min
